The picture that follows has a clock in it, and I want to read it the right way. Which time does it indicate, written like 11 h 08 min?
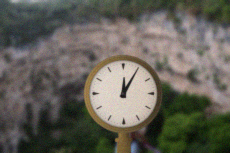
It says 12 h 05 min
